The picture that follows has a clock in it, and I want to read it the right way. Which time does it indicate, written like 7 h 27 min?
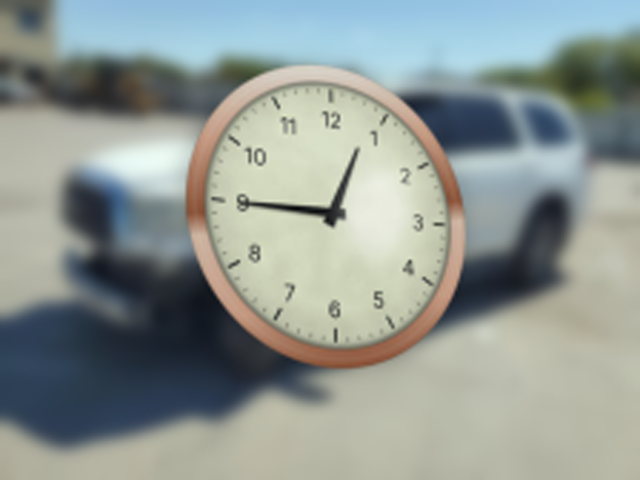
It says 12 h 45 min
